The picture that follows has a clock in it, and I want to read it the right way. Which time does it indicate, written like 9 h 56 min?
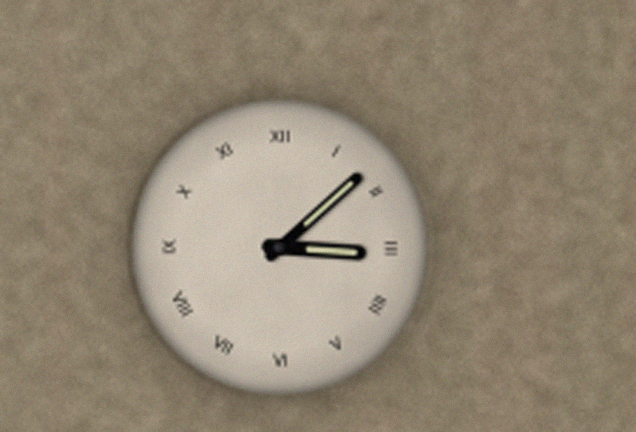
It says 3 h 08 min
